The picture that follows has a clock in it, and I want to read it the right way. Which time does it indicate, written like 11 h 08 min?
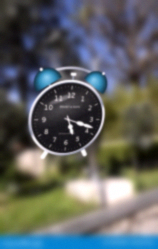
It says 5 h 18 min
